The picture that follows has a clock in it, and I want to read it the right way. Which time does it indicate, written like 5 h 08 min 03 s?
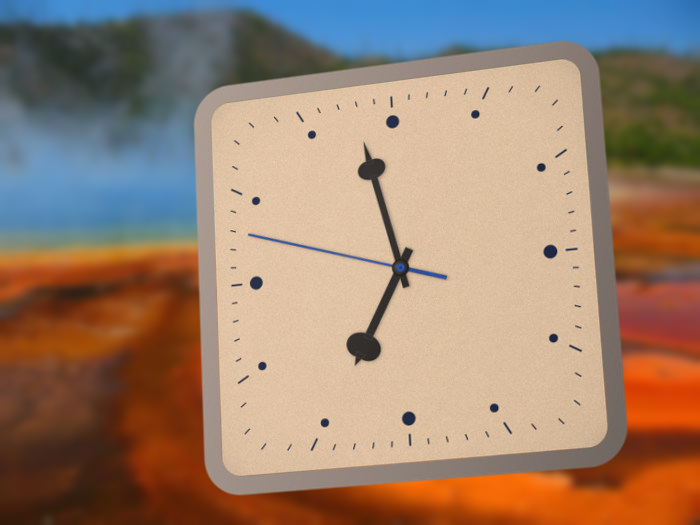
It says 6 h 57 min 48 s
